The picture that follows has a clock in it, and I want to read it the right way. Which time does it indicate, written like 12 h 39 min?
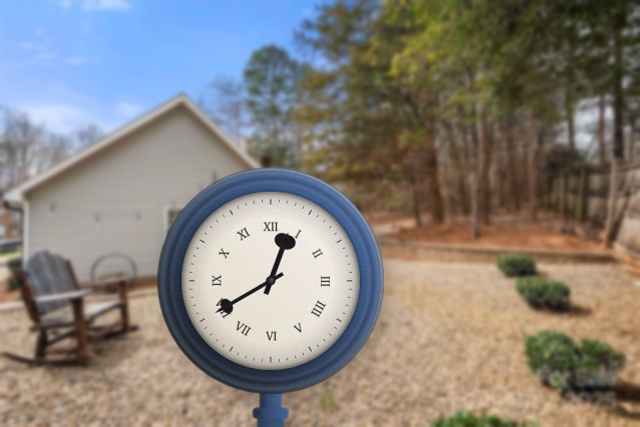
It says 12 h 40 min
